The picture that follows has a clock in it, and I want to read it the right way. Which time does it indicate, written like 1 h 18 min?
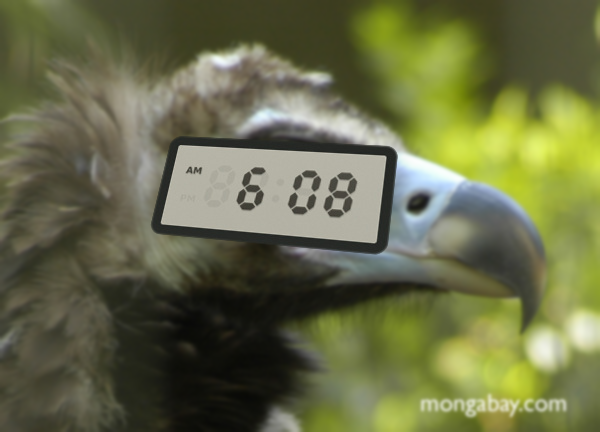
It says 6 h 08 min
